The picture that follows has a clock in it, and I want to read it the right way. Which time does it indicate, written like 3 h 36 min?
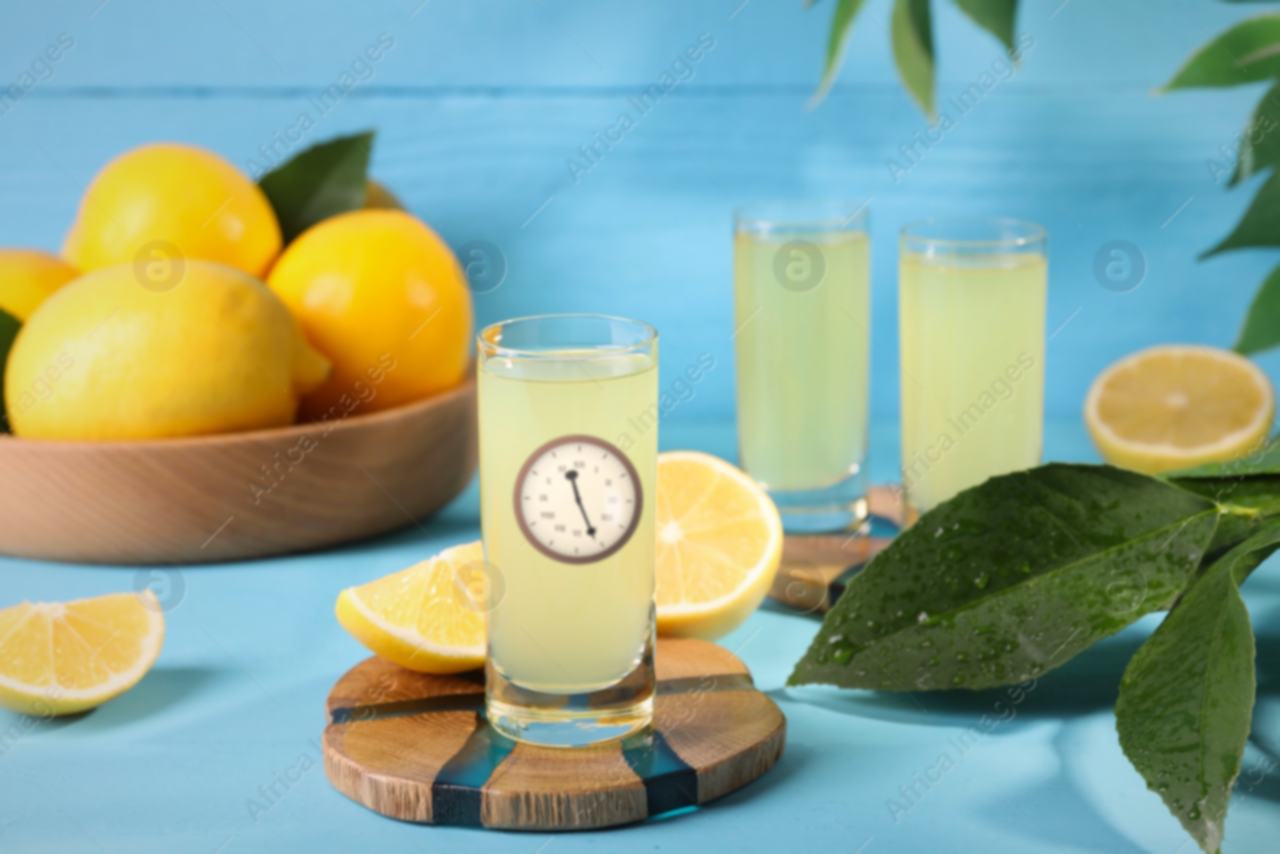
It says 11 h 26 min
